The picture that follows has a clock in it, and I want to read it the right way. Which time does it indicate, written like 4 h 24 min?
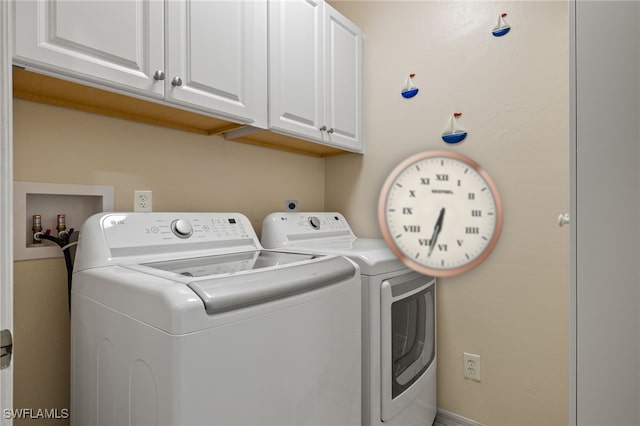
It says 6 h 33 min
